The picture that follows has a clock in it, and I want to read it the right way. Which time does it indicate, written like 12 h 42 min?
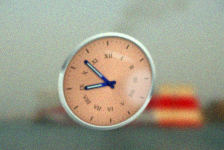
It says 8 h 53 min
